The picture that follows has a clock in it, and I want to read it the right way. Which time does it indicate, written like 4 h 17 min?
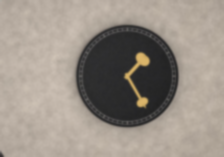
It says 1 h 25 min
